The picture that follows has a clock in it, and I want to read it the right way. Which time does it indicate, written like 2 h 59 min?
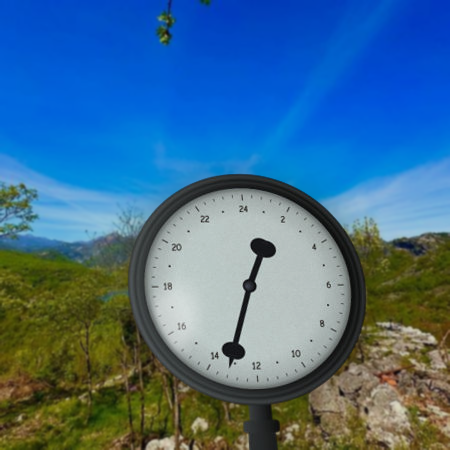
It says 1 h 33 min
